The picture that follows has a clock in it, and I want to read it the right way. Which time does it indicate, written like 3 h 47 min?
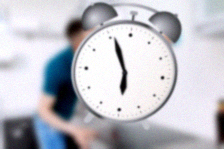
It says 5 h 56 min
